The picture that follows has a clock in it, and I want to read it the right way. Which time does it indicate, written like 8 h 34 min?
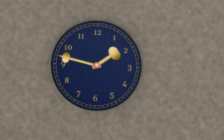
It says 1 h 47 min
